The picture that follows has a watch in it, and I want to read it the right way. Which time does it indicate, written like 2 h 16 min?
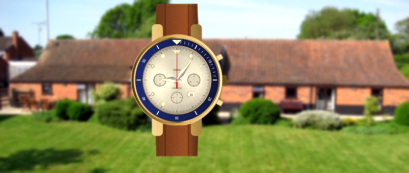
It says 9 h 06 min
